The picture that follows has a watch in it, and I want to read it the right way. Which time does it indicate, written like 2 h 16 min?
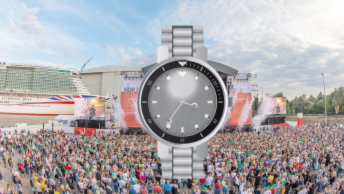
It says 3 h 36 min
